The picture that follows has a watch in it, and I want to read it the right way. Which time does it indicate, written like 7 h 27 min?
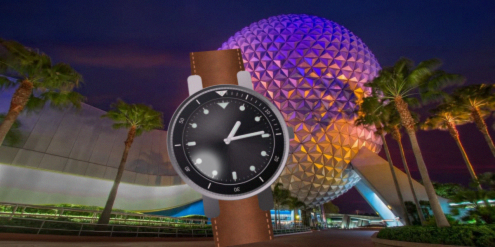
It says 1 h 14 min
